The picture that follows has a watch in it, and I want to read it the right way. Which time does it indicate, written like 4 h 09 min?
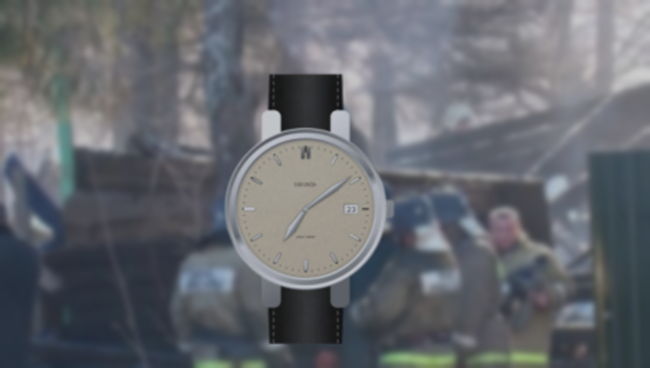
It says 7 h 09 min
